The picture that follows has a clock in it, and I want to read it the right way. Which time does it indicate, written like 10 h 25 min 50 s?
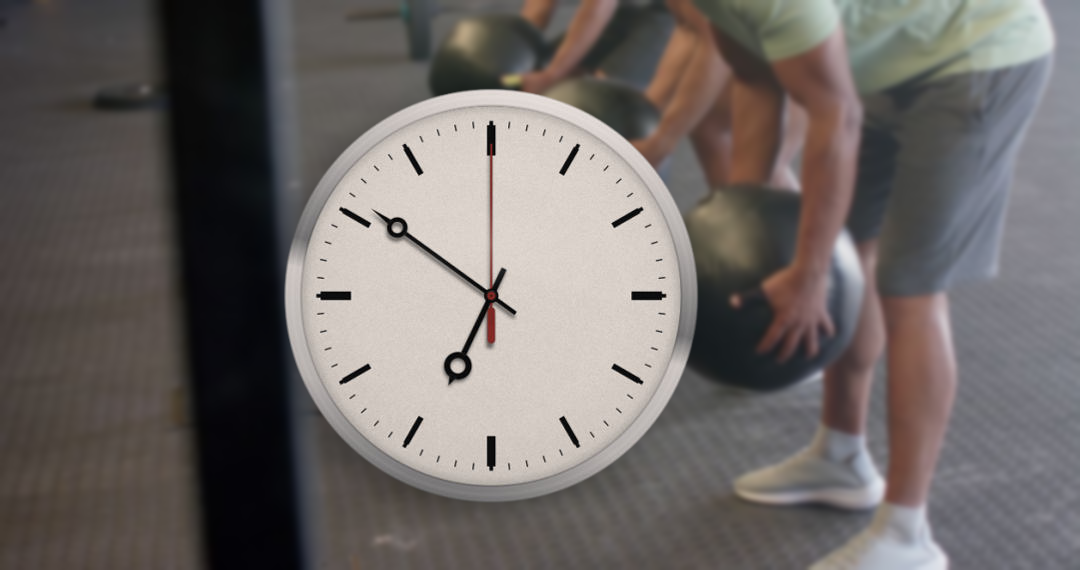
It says 6 h 51 min 00 s
